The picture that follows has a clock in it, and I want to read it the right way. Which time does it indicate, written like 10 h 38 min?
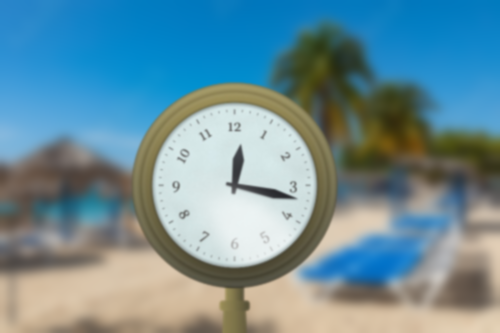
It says 12 h 17 min
